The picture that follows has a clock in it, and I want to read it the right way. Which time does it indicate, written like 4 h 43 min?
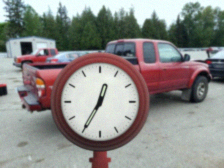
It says 12 h 35 min
